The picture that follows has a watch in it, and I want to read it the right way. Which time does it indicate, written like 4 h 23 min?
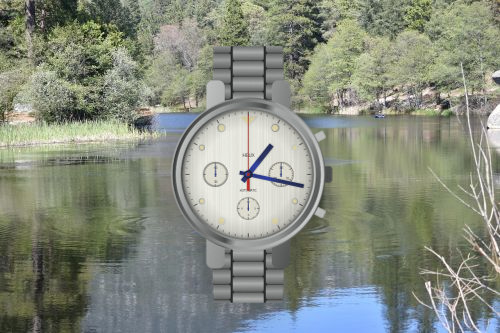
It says 1 h 17 min
